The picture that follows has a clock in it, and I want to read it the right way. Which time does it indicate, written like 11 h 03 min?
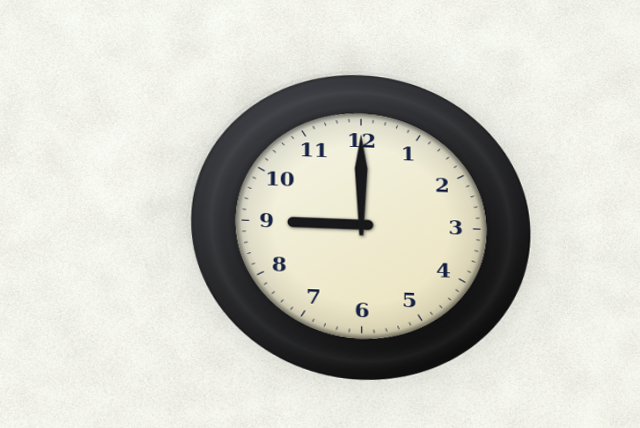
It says 9 h 00 min
